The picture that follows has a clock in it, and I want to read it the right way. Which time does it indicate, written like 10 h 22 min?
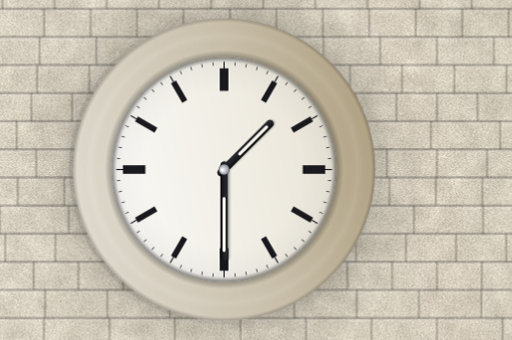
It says 1 h 30 min
